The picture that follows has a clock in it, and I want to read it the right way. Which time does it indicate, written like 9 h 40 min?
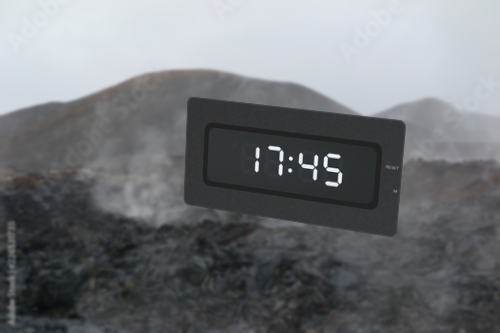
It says 17 h 45 min
